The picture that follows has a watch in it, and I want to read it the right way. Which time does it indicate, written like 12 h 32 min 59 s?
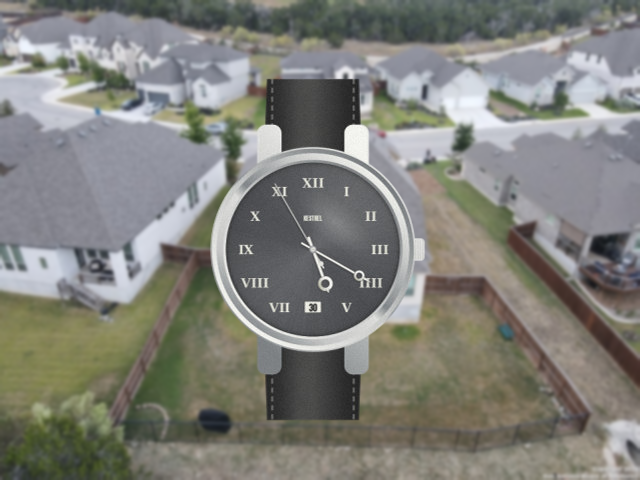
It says 5 h 19 min 55 s
